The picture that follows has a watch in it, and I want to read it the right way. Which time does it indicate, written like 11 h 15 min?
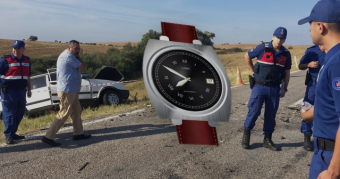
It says 7 h 50 min
